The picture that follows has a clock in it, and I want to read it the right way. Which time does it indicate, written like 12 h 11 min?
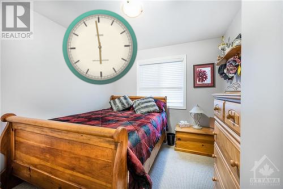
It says 5 h 59 min
